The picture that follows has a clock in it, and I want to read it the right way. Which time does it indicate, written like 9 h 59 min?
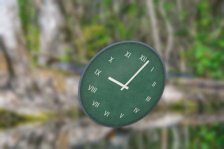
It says 9 h 02 min
